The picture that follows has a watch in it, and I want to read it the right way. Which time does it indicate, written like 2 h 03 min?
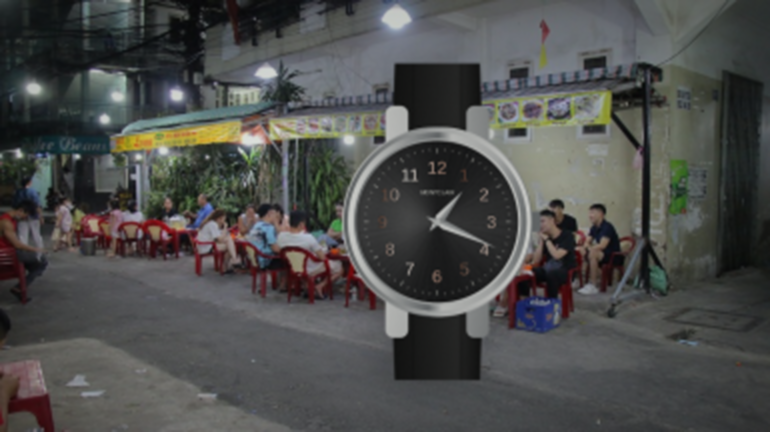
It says 1 h 19 min
